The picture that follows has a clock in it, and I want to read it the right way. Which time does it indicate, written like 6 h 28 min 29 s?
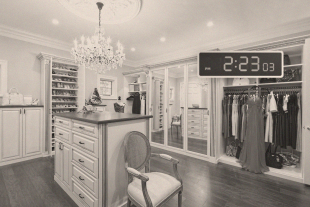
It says 2 h 23 min 03 s
